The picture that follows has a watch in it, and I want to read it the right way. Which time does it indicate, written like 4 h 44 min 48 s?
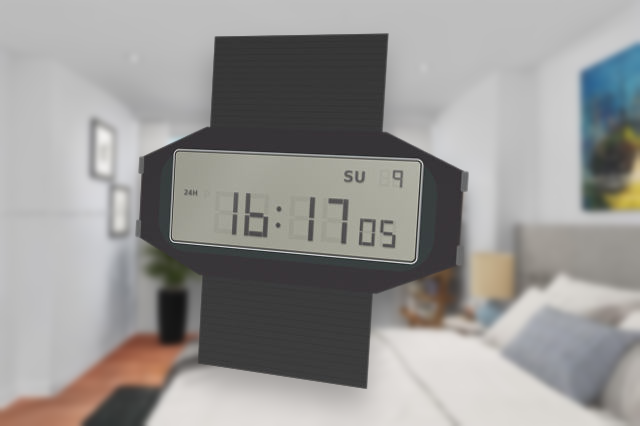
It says 16 h 17 min 05 s
